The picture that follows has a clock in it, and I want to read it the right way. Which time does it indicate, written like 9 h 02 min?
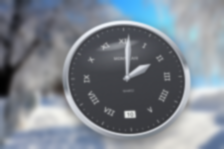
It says 2 h 01 min
